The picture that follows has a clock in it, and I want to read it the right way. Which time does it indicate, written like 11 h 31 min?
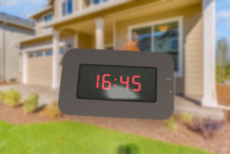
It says 16 h 45 min
